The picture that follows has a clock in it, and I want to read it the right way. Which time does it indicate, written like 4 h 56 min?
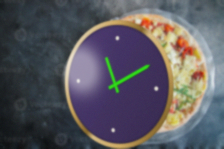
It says 11 h 10 min
